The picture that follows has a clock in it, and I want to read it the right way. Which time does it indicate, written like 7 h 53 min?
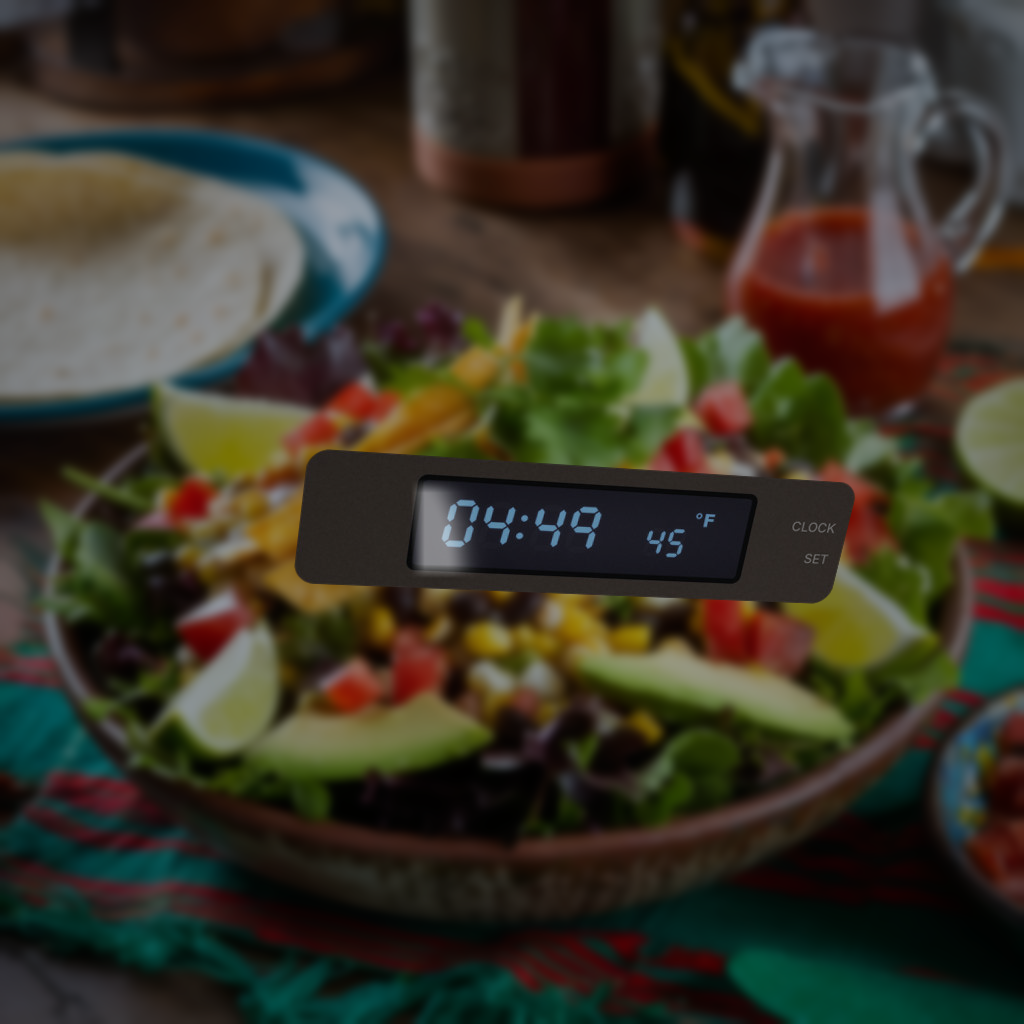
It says 4 h 49 min
